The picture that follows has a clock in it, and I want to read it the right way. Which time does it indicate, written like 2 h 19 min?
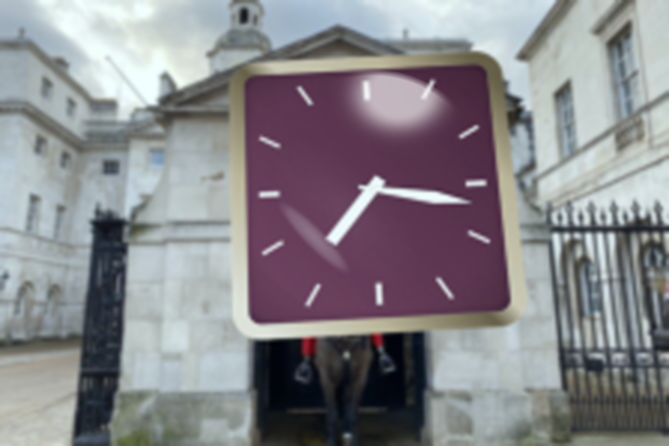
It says 7 h 17 min
